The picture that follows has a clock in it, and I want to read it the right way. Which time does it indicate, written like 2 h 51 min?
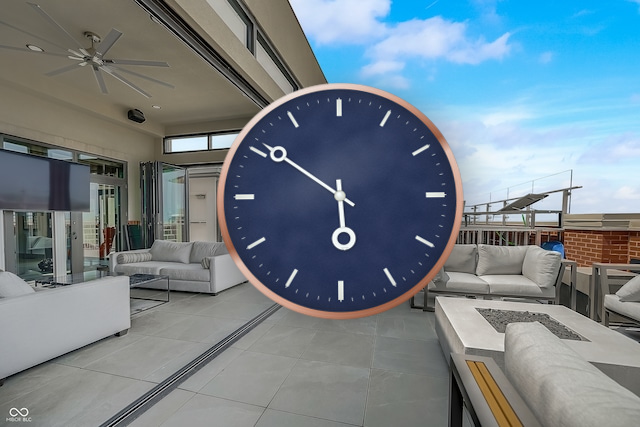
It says 5 h 51 min
